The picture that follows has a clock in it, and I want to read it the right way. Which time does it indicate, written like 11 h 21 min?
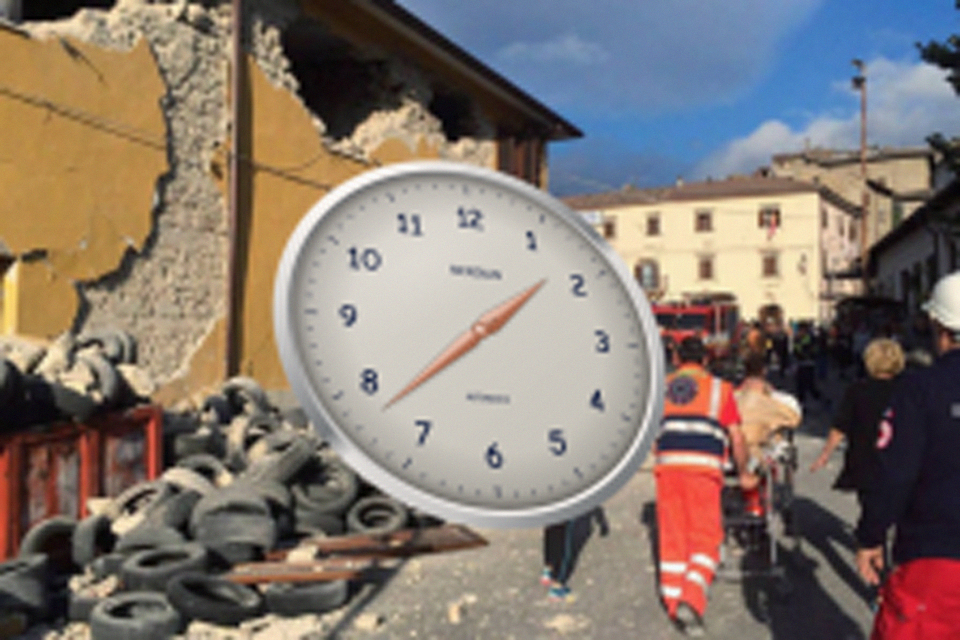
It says 1 h 38 min
